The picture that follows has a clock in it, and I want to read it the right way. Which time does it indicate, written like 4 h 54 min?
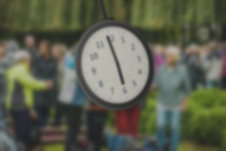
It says 5 h 59 min
